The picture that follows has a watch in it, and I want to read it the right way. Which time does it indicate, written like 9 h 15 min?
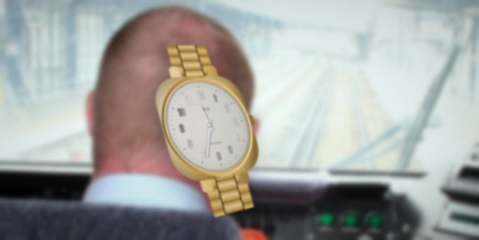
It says 11 h 34 min
